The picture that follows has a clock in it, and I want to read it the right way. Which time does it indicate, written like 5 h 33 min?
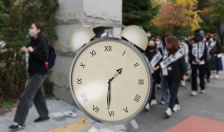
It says 1 h 31 min
